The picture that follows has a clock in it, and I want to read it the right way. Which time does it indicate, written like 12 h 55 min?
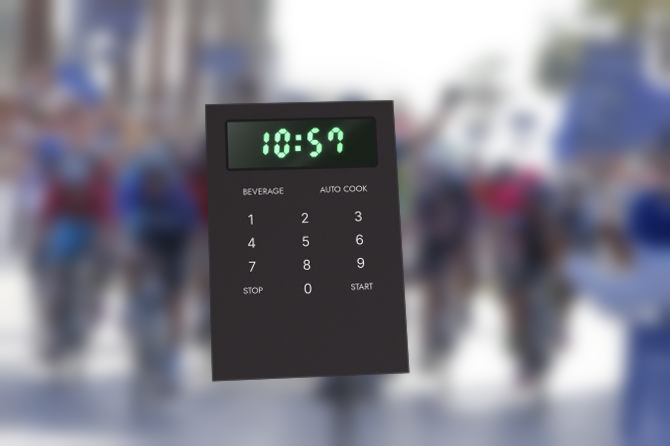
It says 10 h 57 min
